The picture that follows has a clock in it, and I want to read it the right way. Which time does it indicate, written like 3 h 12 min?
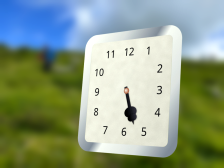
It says 5 h 27 min
